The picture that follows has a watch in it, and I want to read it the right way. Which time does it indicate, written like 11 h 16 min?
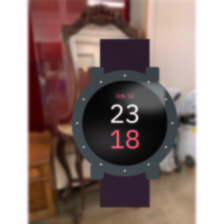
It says 23 h 18 min
